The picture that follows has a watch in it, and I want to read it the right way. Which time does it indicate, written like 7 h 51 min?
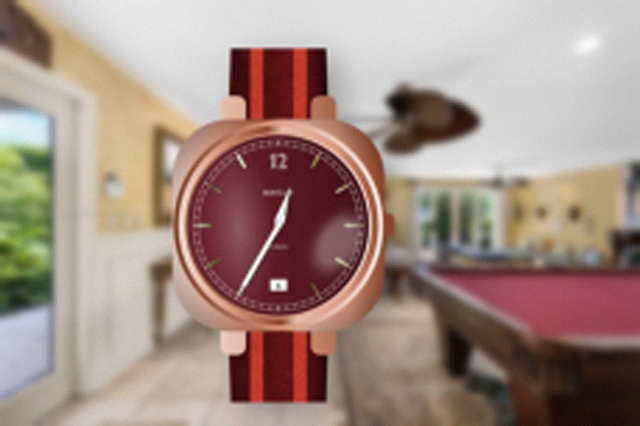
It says 12 h 35 min
